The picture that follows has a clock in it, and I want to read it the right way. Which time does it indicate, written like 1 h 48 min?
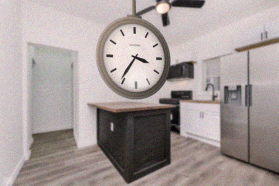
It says 3 h 36 min
